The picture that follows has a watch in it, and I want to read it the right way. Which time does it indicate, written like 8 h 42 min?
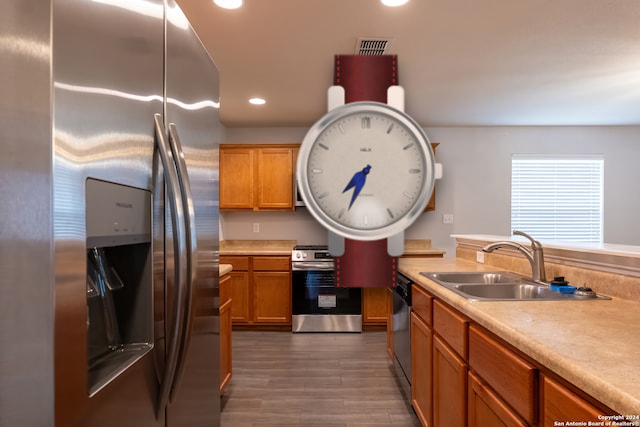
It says 7 h 34 min
